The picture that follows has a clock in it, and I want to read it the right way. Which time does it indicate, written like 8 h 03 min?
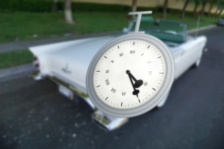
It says 4 h 25 min
